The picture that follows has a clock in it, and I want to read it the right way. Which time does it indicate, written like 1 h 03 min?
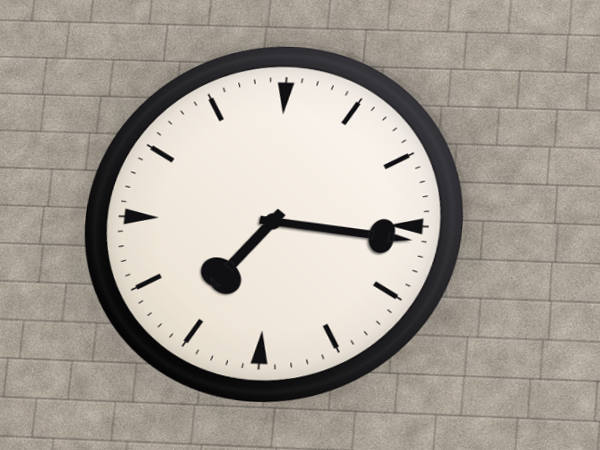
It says 7 h 16 min
